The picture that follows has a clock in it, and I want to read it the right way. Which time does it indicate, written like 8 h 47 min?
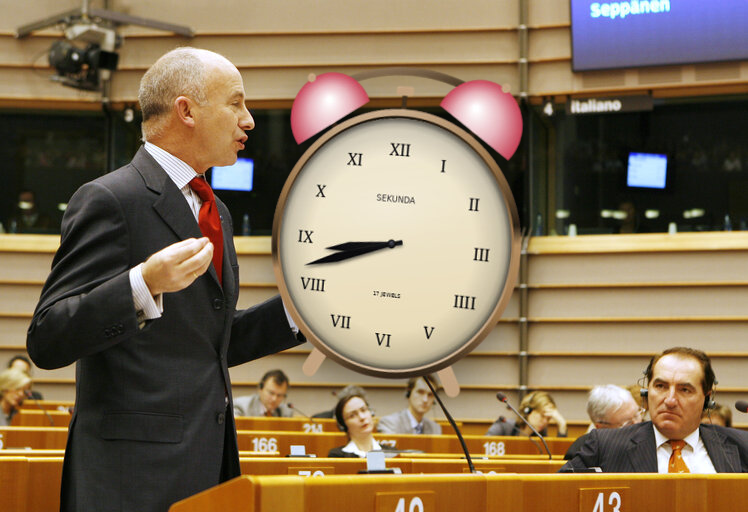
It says 8 h 42 min
